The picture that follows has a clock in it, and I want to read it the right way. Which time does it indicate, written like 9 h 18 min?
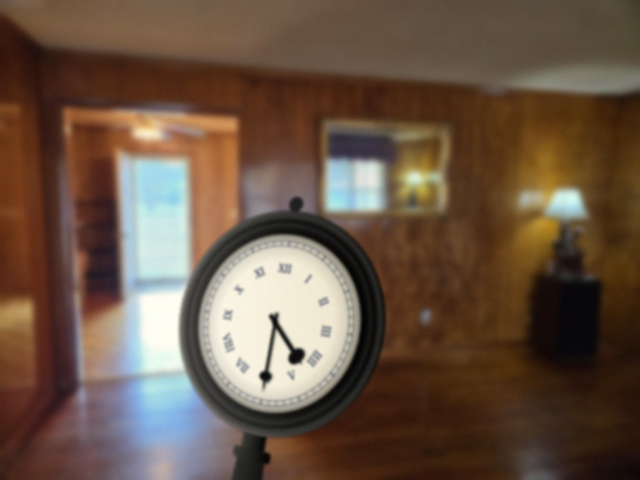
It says 4 h 30 min
